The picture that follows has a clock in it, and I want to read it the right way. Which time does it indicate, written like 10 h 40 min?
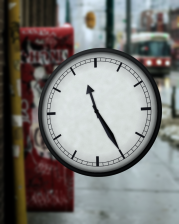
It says 11 h 25 min
